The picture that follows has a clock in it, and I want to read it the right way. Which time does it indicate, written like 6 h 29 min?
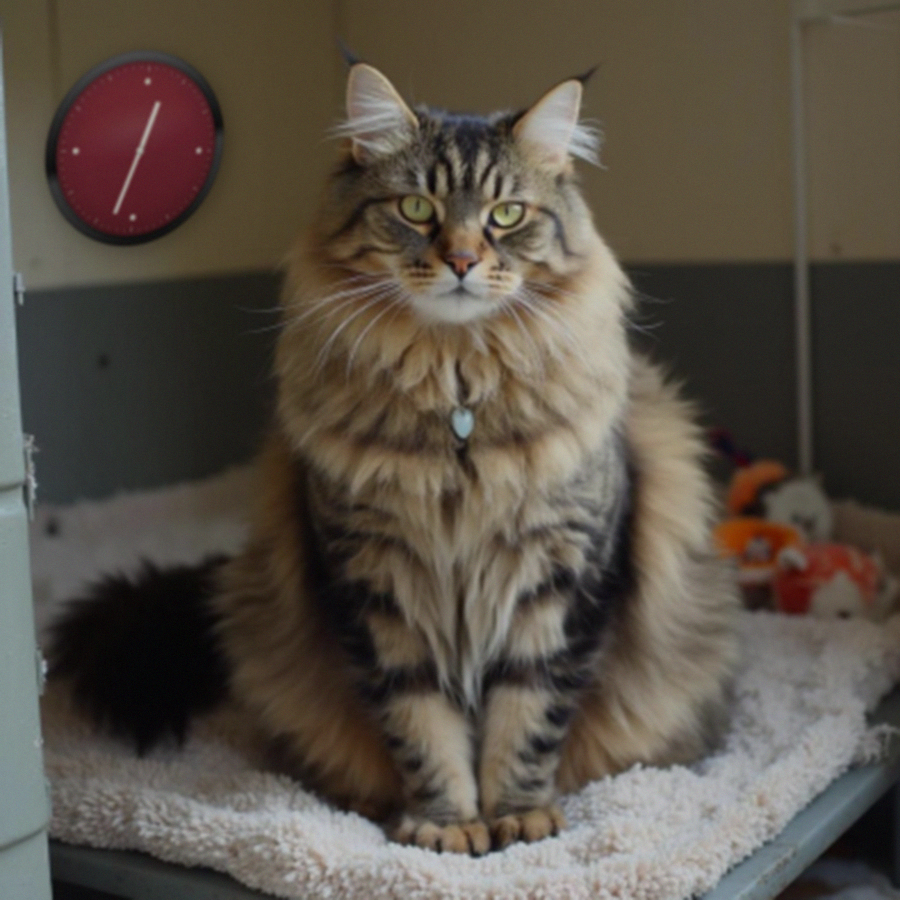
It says 12 h 33 min
